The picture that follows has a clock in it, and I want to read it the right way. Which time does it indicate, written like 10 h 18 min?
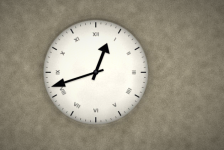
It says 12 h 42 min
